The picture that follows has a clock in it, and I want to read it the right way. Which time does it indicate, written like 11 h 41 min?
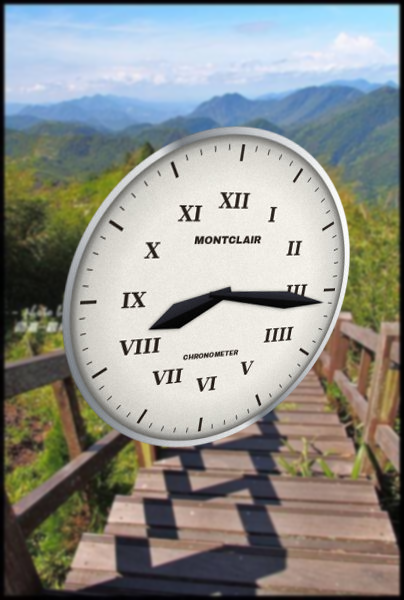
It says 8 h 16 min
